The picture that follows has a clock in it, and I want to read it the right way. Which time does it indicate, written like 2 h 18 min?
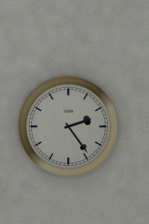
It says 2 h 24 min
